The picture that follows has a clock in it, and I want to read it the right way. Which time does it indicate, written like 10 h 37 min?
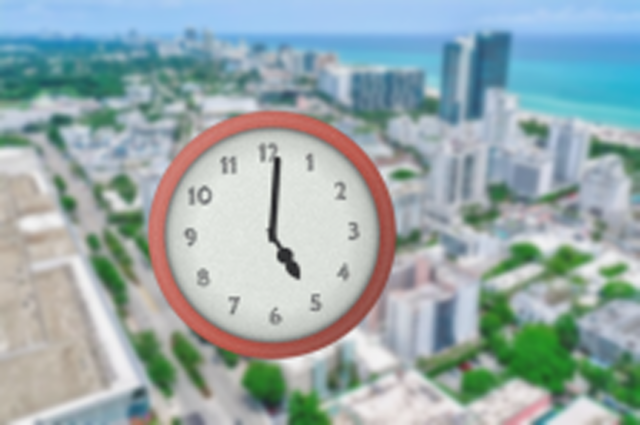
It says 5 h 01 min
